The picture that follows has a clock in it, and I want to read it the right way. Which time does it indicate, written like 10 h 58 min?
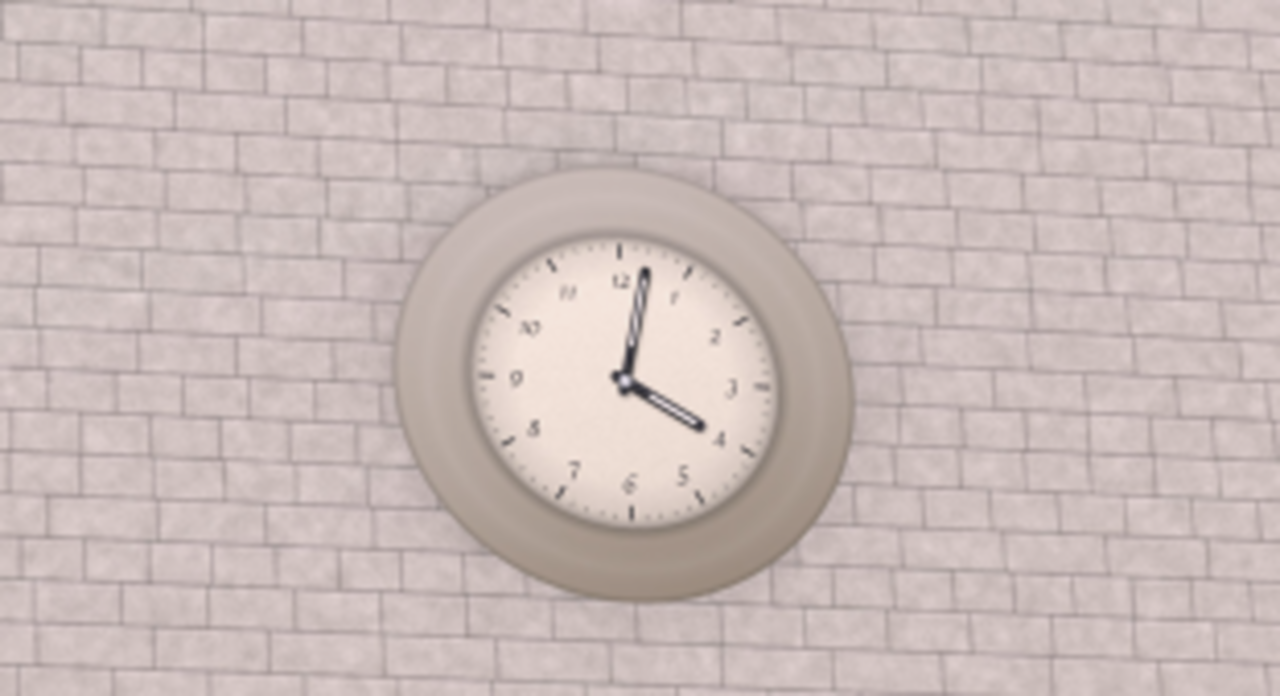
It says 4 h 02 min
